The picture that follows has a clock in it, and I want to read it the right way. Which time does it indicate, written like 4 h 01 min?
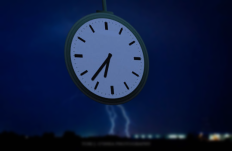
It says 6 h 37 min
